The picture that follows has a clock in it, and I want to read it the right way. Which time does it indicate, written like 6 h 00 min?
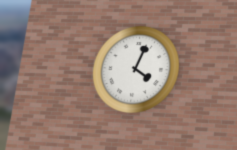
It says 4 h 03 min
